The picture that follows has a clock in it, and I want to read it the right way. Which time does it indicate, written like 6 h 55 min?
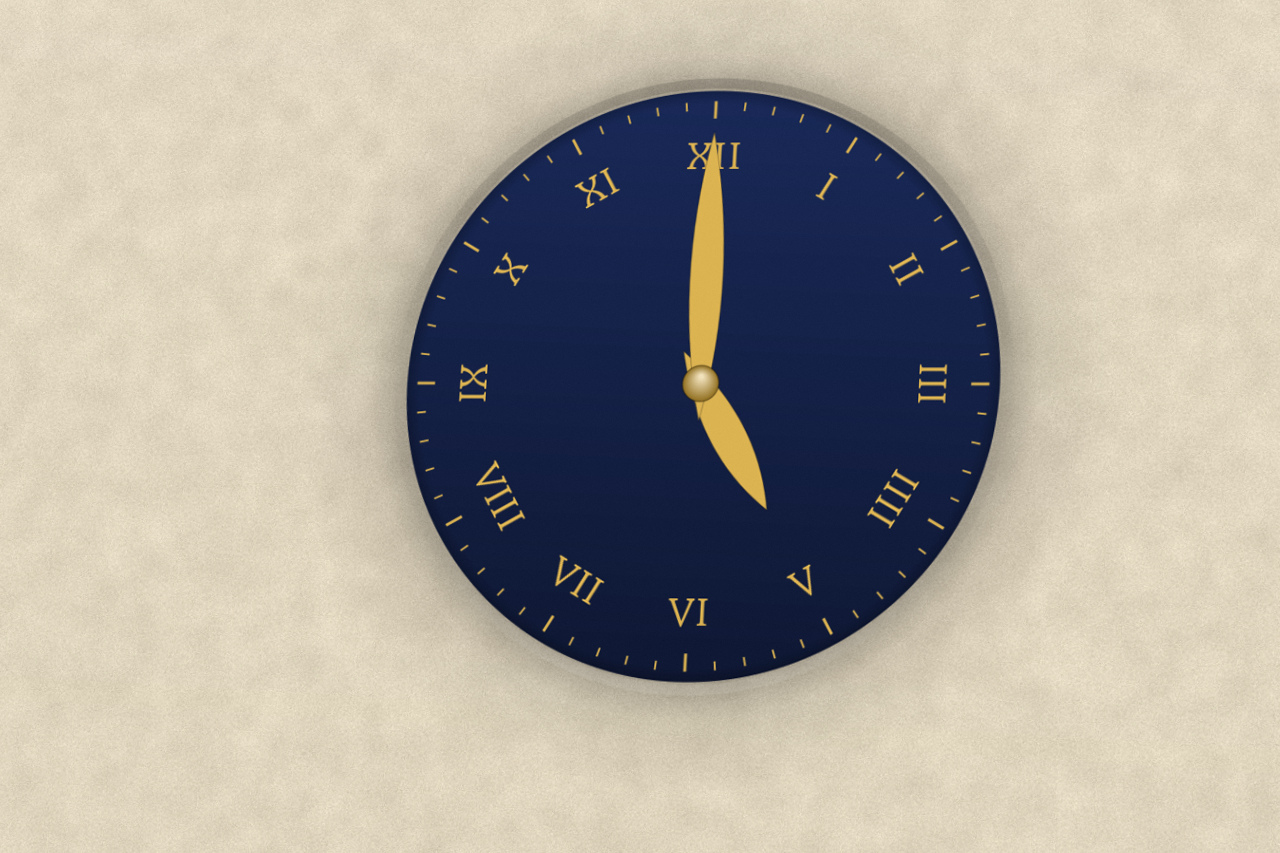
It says 5 h 00 min
